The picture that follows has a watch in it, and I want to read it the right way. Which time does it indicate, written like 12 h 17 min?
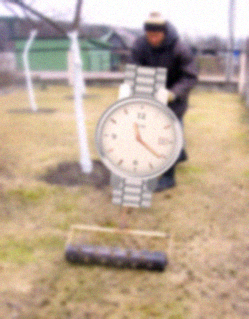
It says 11 h 21 min
